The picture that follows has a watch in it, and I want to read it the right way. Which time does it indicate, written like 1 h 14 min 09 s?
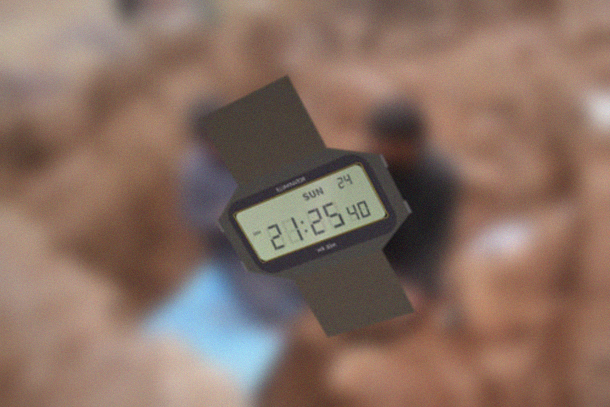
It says 21 h 25 min 40 s
